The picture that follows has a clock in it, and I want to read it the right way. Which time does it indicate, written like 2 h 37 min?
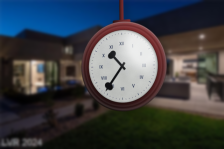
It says 10 h 36 min
